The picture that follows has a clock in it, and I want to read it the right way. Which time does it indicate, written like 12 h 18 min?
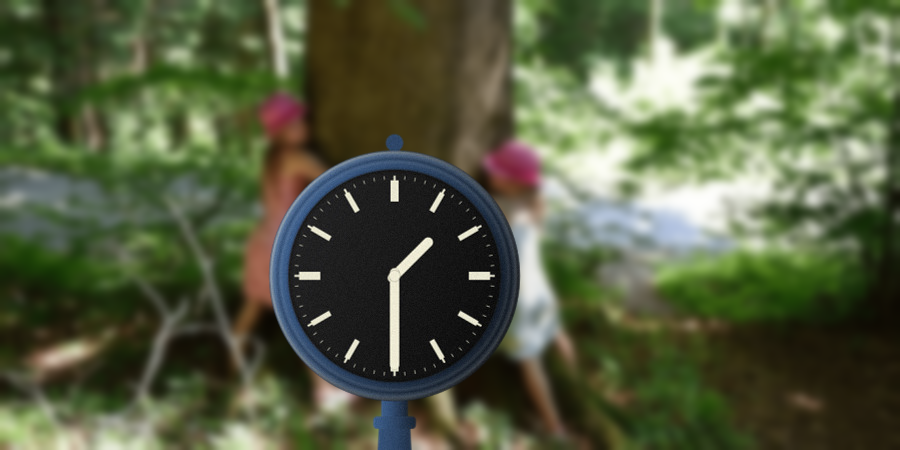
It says 1 h 30 min
